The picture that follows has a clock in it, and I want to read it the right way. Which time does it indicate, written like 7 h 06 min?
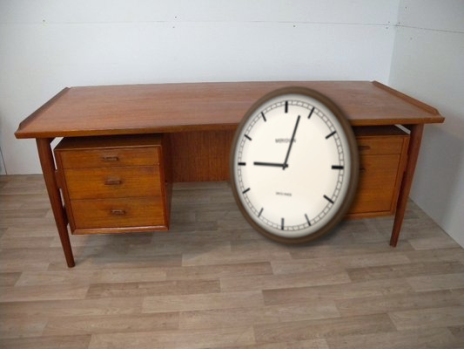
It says 9 h 03 min
